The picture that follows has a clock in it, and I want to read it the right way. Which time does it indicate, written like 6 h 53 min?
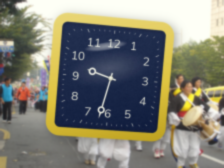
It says 9 h 32 min
